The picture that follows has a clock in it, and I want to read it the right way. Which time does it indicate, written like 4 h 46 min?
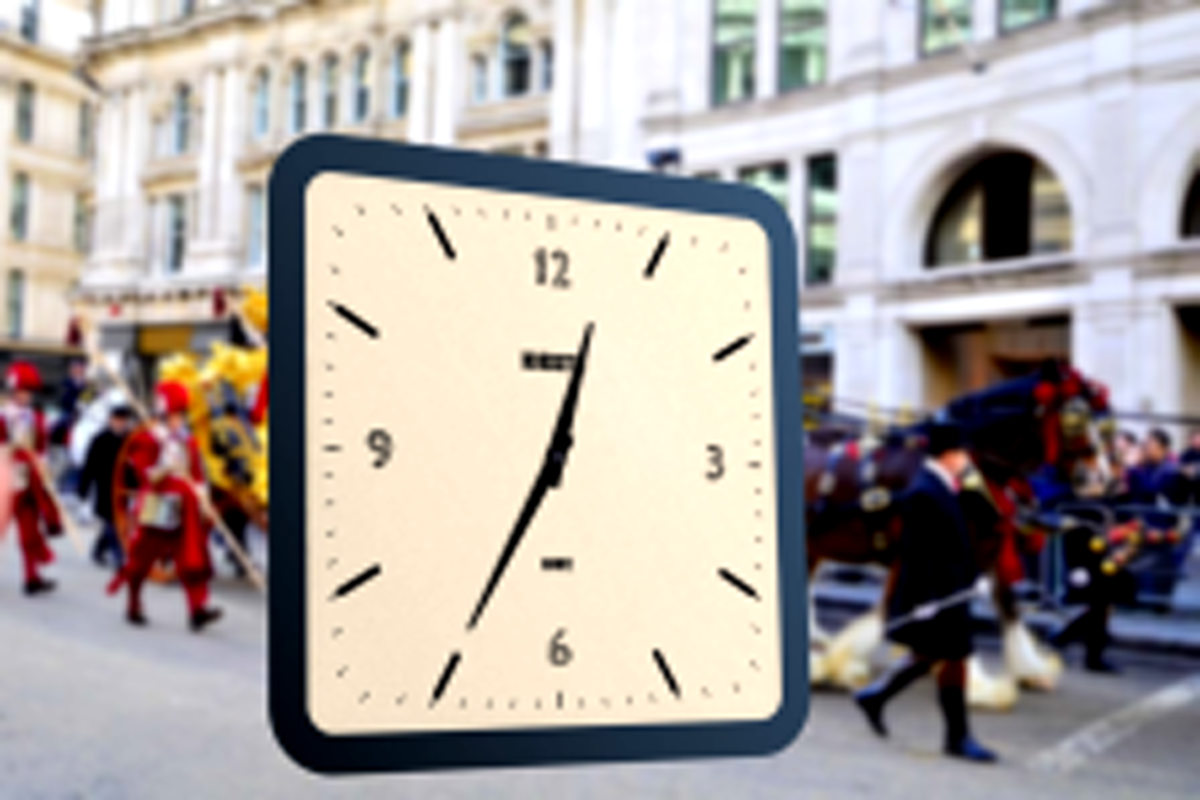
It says 12 h 35 min
